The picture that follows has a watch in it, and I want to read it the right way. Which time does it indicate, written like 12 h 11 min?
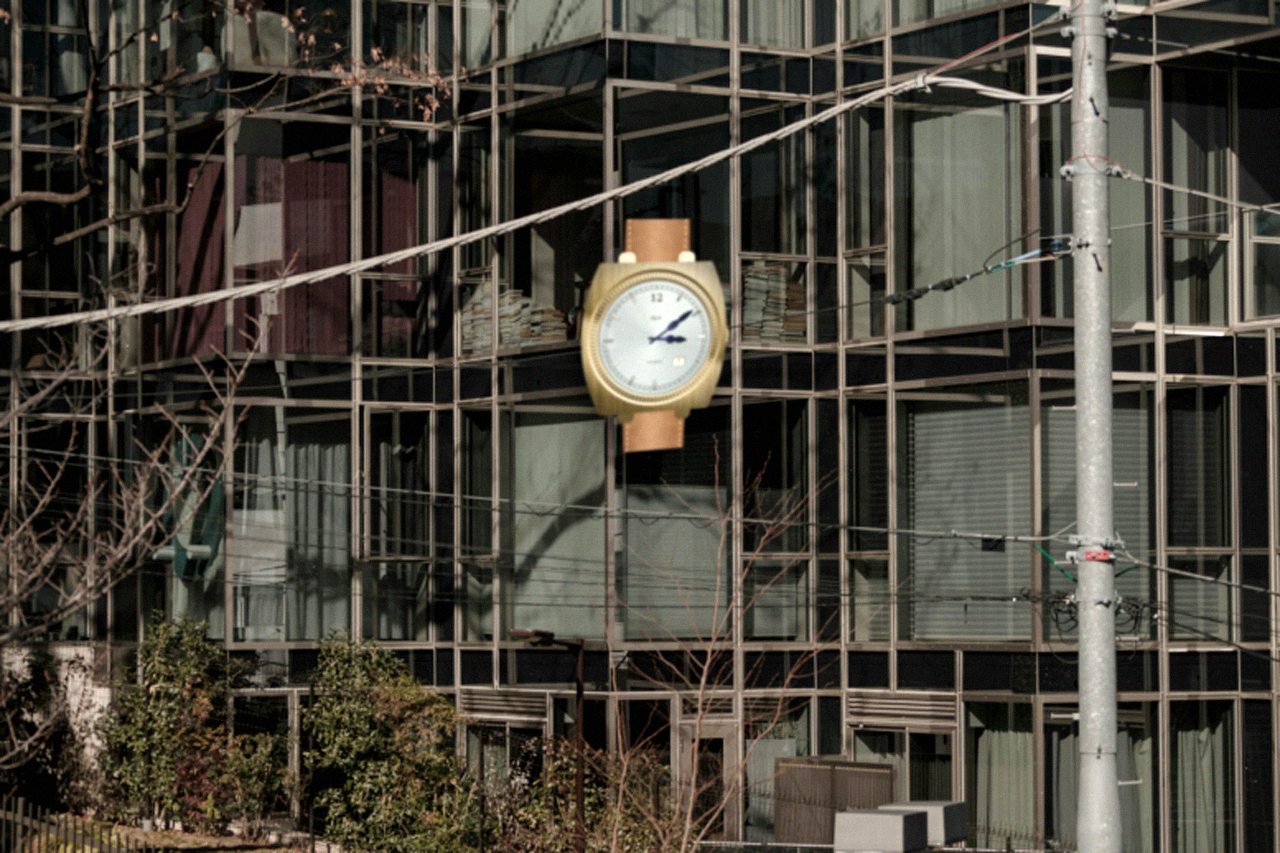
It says 3 h 09 min
